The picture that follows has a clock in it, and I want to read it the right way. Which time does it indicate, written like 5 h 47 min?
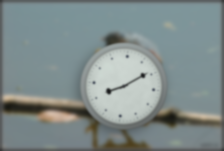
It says 8 h 09 min
